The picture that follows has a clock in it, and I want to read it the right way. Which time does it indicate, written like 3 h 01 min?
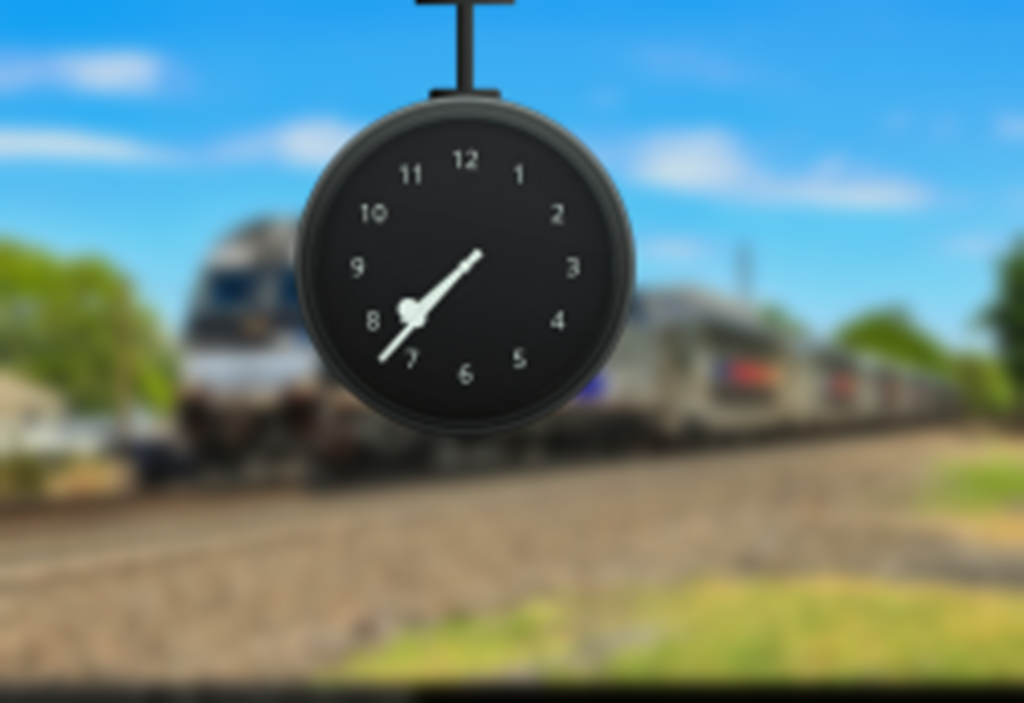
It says 7 h 37 min
